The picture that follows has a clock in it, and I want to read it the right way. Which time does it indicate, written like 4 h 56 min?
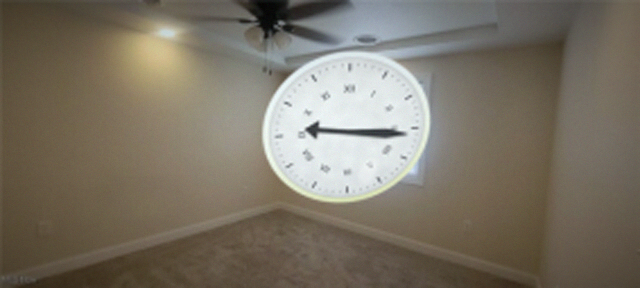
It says 9 h 16 min
